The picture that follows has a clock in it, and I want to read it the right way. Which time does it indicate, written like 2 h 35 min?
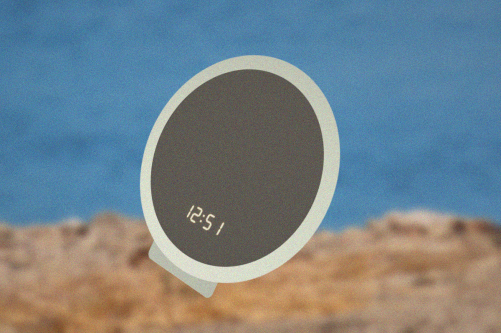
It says 12 h 51 min
